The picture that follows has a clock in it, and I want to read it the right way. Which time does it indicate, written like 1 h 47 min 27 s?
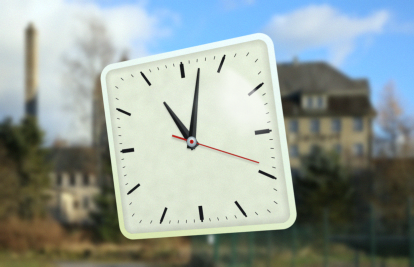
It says 11 h 02 min 19 s
